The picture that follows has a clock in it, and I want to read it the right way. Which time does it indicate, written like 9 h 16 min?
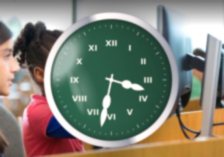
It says 3 h 32 min
